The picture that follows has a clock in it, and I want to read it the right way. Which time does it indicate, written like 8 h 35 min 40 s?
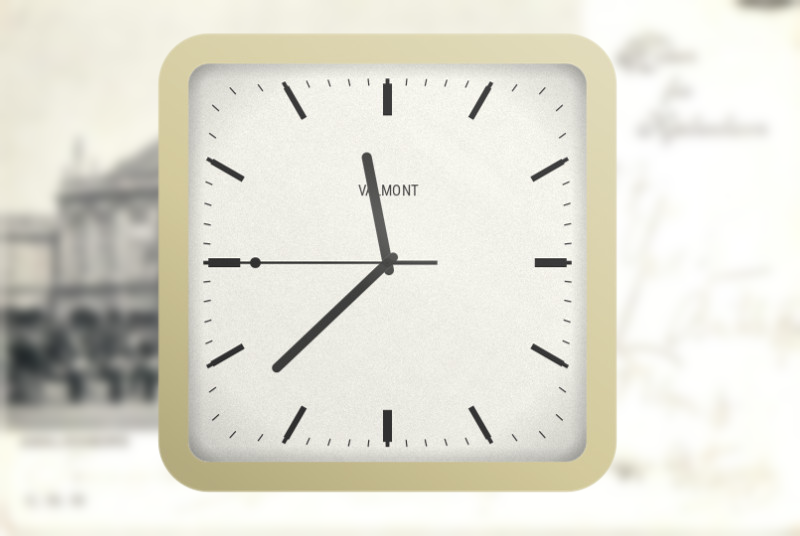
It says 11 h 37 min 45 s
